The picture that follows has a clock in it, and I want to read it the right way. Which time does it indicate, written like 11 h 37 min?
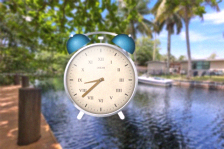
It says 8 h 38 min
